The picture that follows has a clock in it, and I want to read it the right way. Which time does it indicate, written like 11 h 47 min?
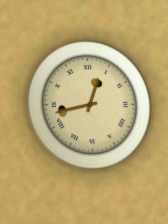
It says 12 h 43 min
